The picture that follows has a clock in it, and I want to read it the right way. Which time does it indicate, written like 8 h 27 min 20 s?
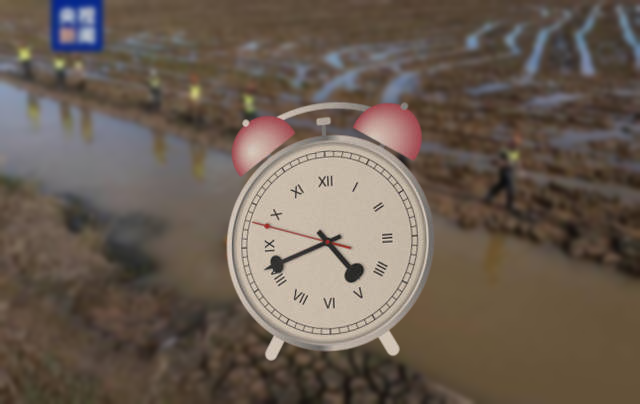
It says 4 h 41 min 48 s
